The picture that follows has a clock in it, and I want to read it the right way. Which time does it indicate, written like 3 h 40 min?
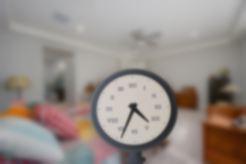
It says 4 h 34 min
